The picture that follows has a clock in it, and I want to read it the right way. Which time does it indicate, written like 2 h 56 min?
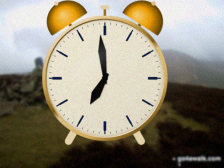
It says 6 h 59 min
